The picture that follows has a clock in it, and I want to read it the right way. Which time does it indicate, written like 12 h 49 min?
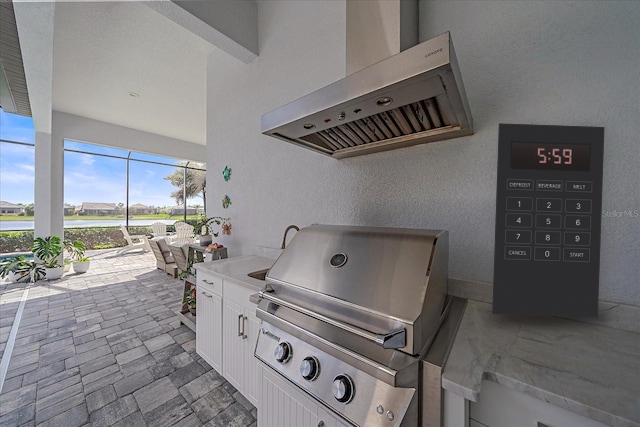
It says 5 h 59 min
